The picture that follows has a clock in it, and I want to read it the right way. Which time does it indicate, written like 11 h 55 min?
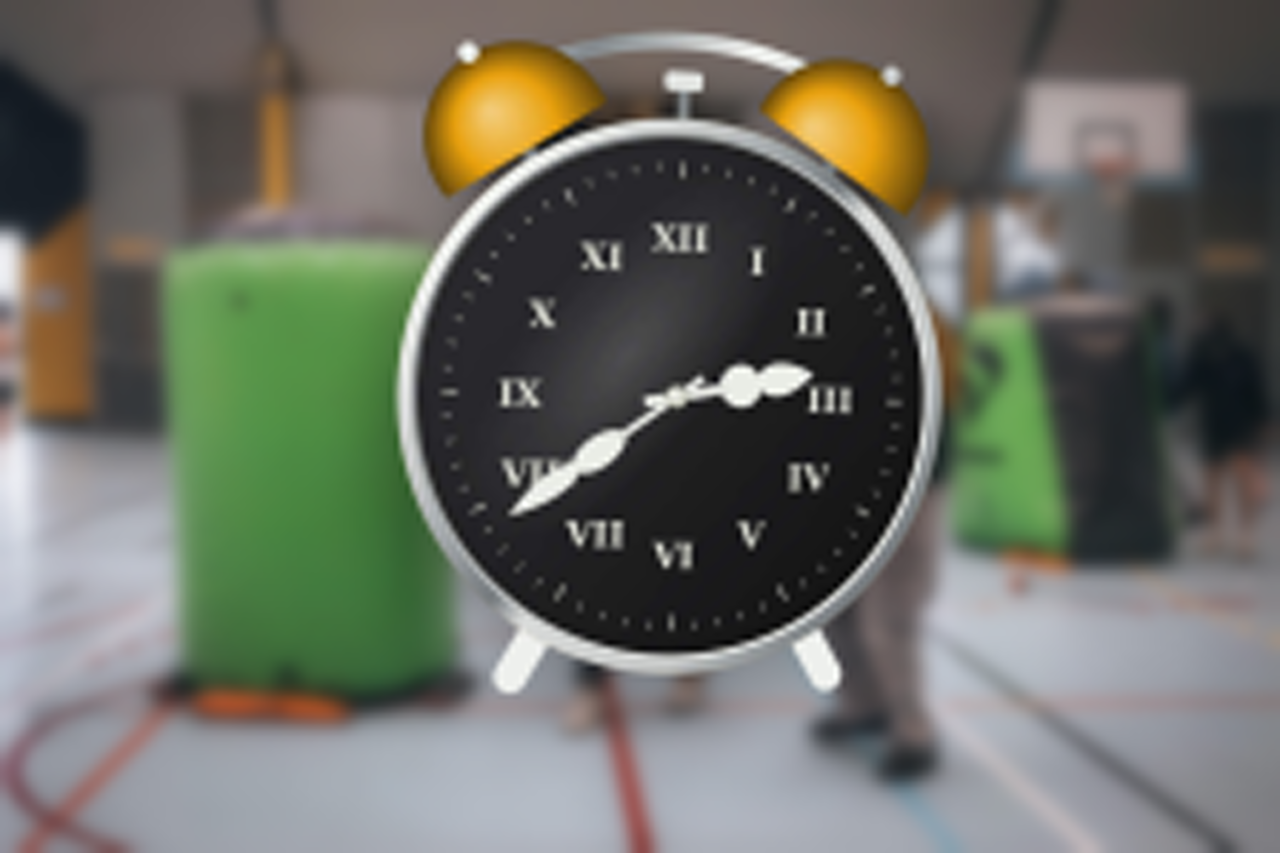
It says 2 h 39 min
